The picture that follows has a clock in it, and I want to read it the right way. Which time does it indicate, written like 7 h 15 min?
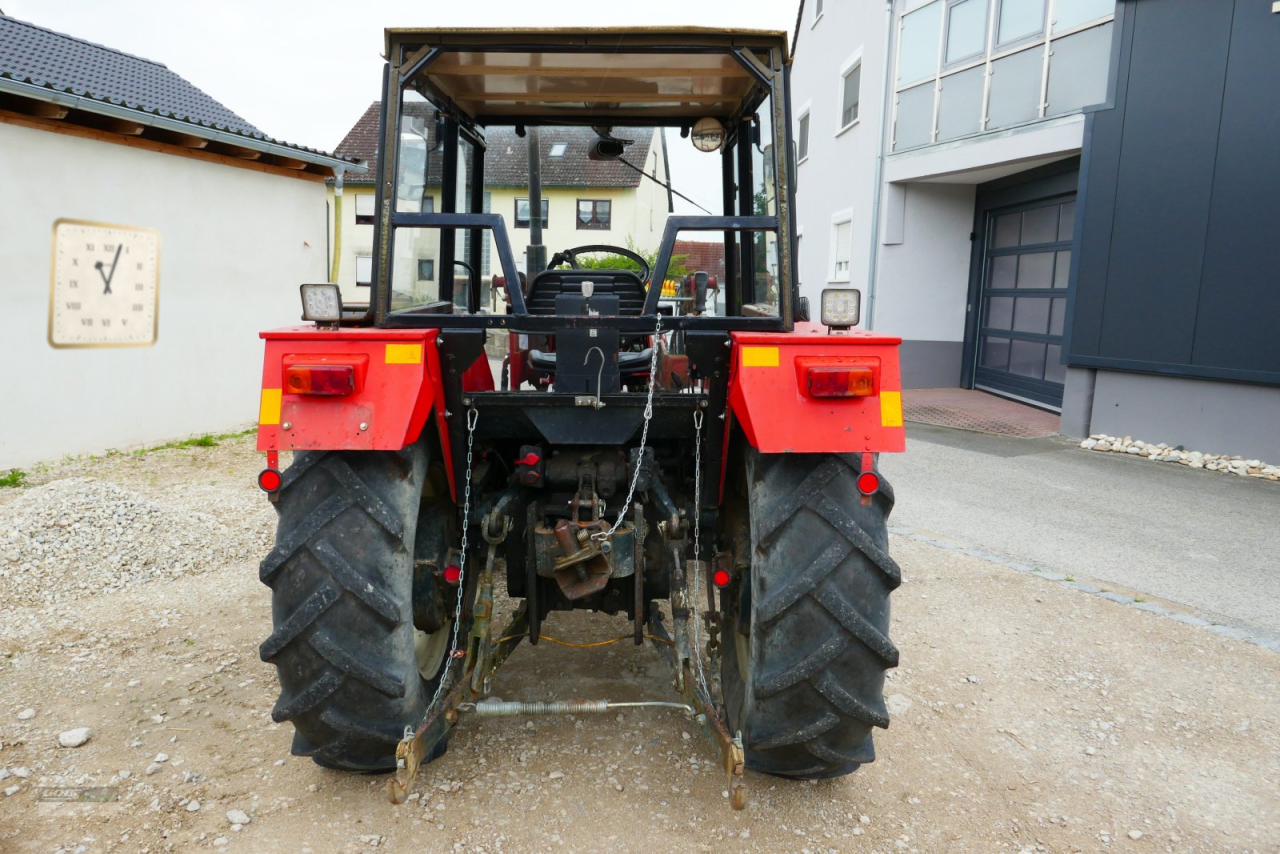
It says 11 h 03 min
